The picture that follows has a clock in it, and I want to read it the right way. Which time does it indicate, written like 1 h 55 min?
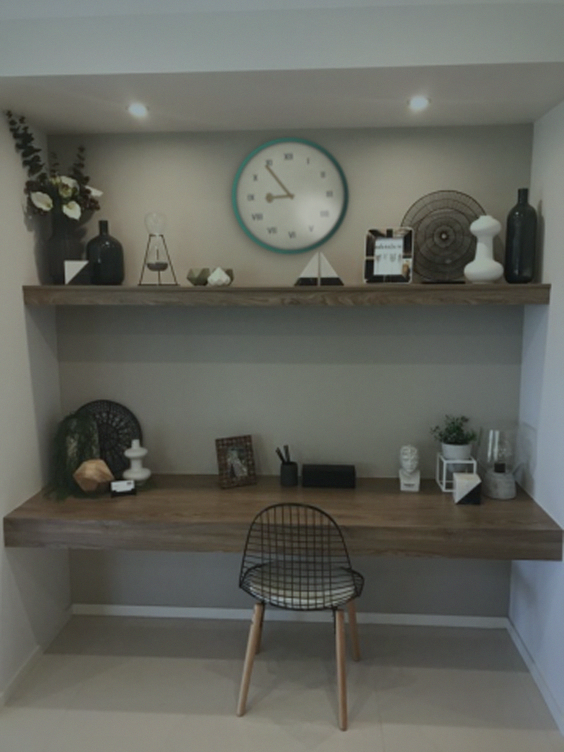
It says 8 h 54 min
